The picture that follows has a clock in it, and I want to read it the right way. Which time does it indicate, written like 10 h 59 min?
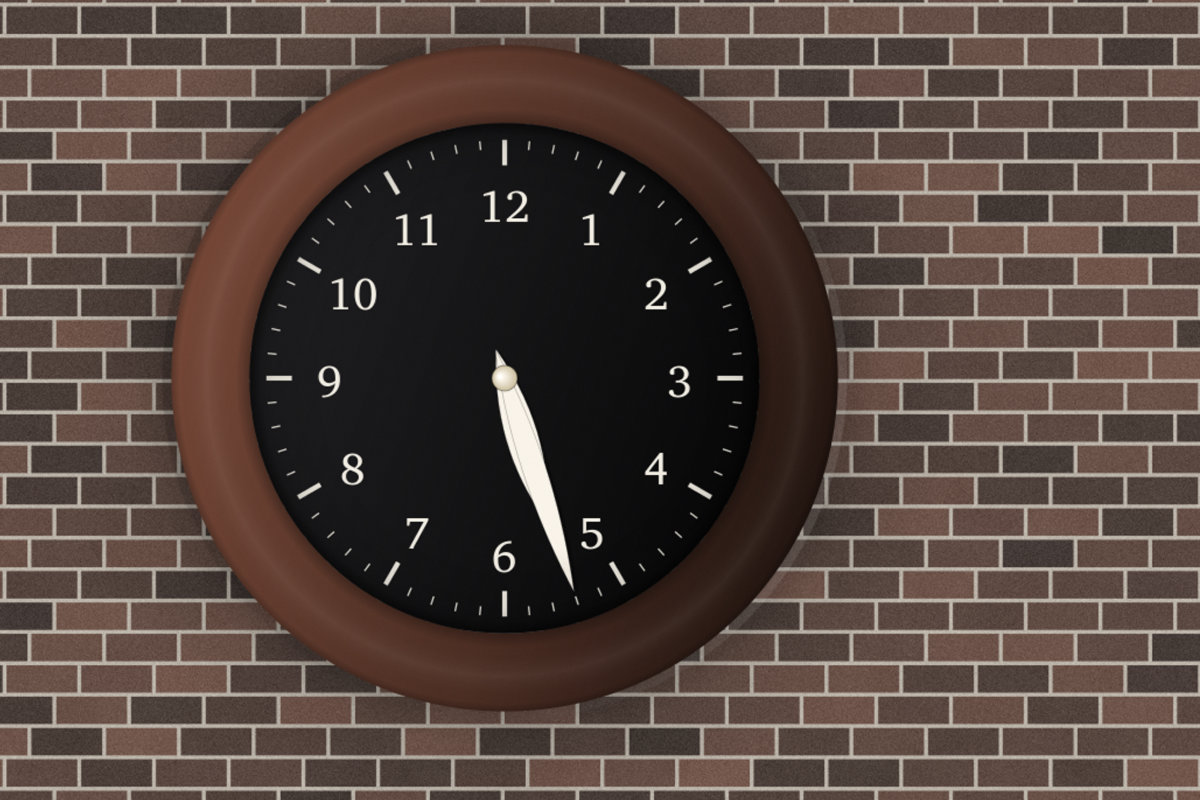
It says 5 h 27 min
